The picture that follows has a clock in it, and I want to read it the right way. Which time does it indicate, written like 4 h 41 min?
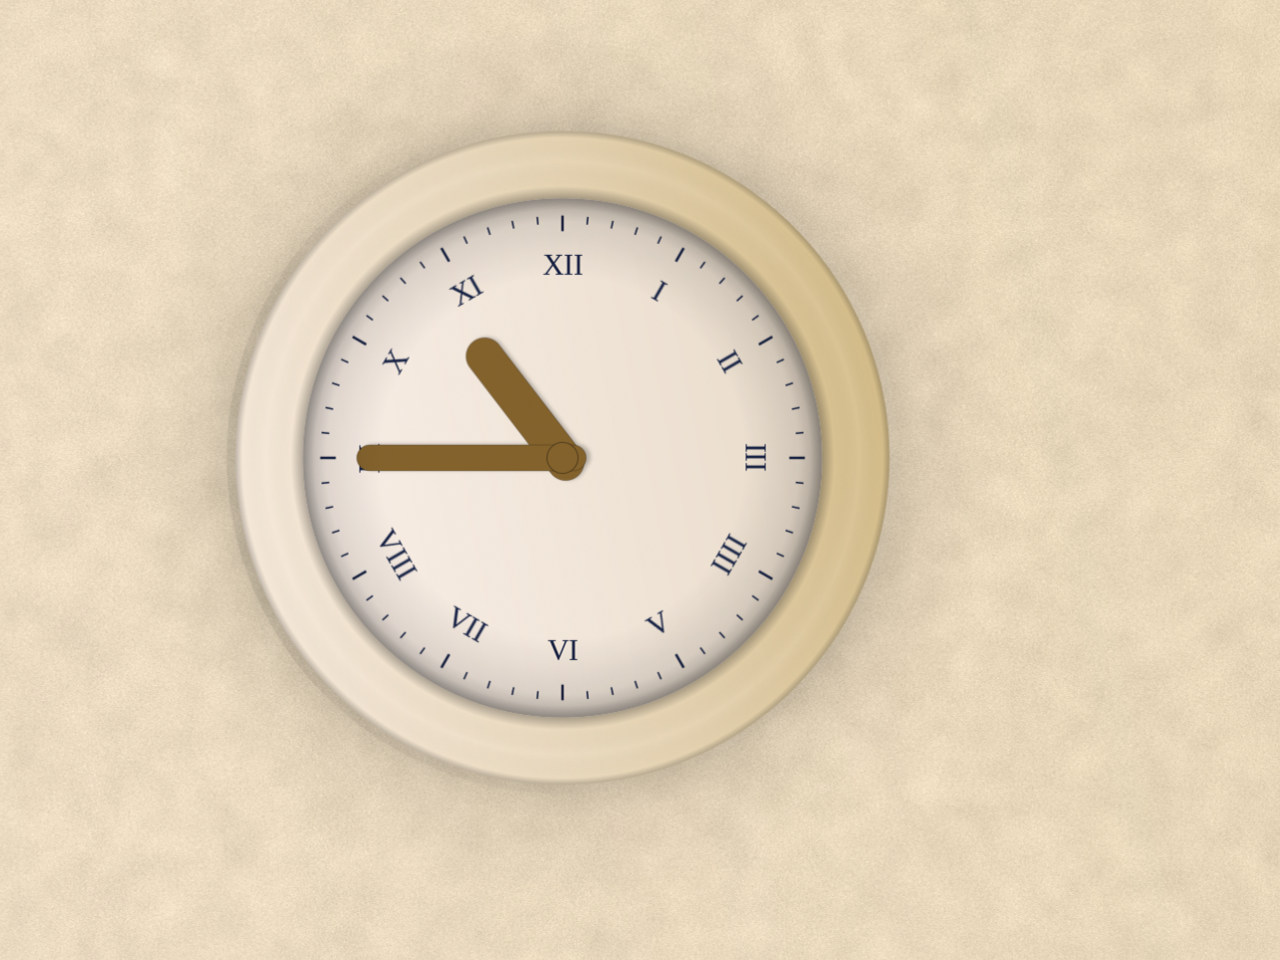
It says 10 h 45 min
